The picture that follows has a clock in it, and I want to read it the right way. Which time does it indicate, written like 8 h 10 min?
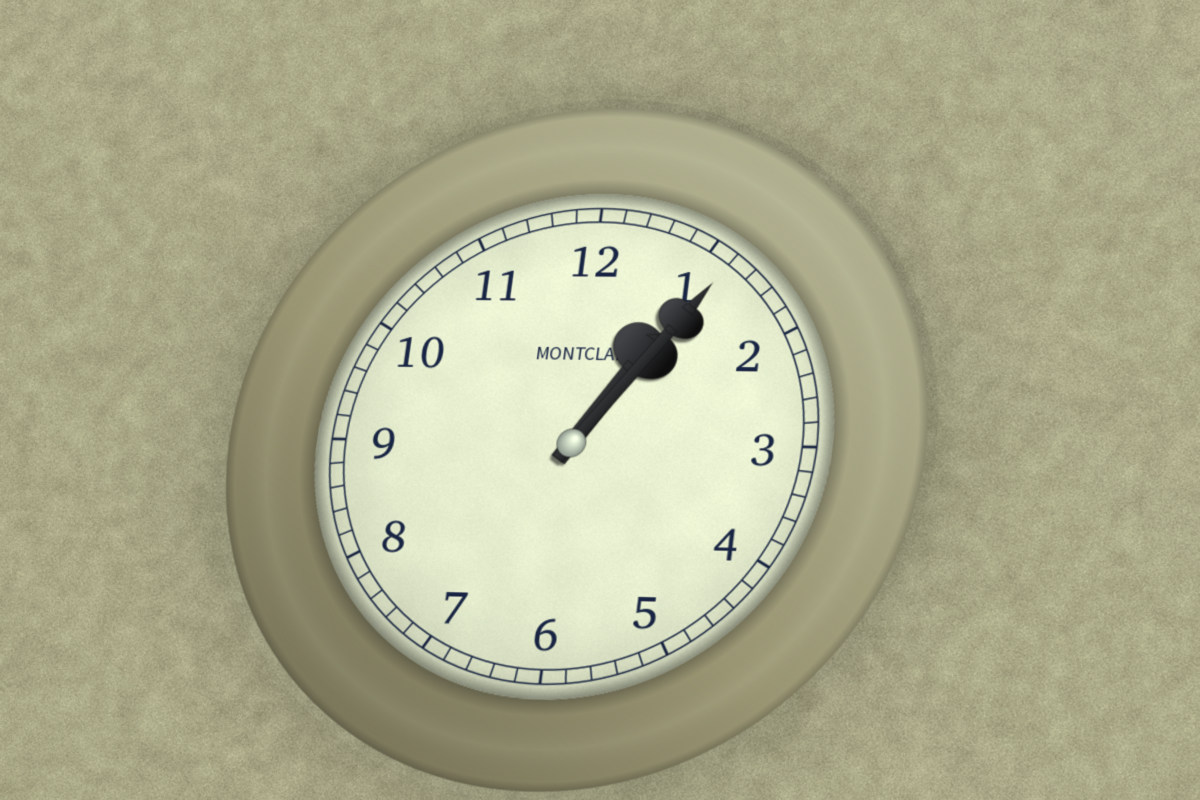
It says 1 h 06 min
